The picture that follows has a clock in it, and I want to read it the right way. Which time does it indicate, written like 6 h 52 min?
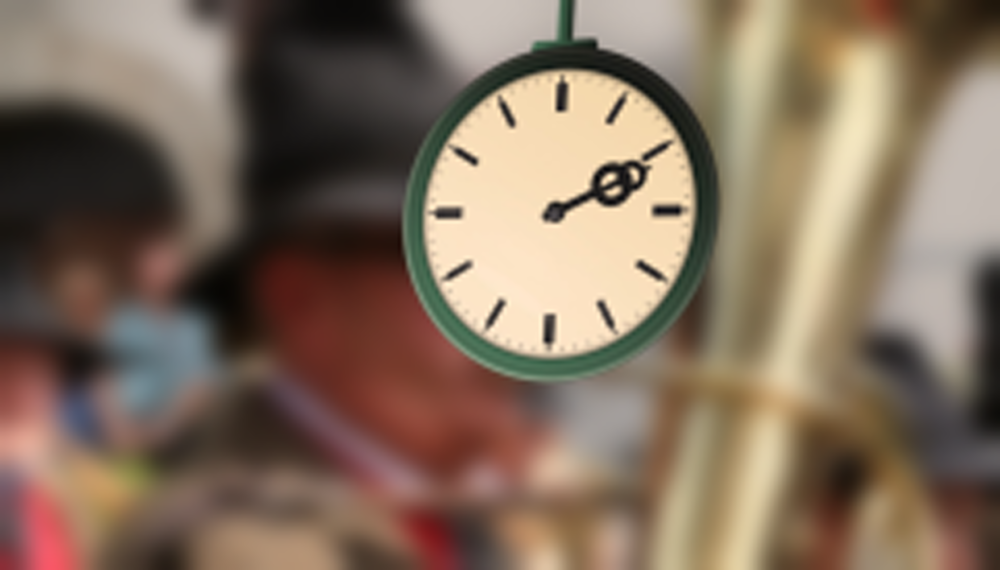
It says 2 h 11 min
